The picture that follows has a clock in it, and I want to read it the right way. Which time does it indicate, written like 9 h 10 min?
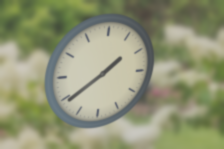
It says 1 h 39 min
